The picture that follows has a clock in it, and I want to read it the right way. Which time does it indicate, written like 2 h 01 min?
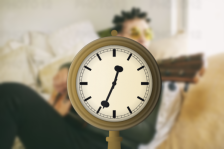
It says 12 h 34 min
